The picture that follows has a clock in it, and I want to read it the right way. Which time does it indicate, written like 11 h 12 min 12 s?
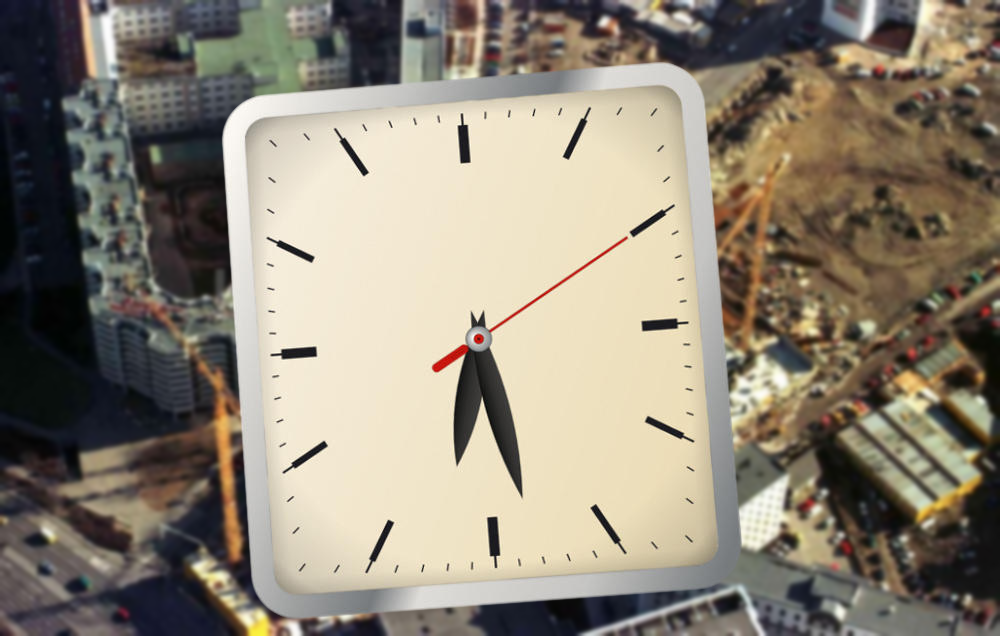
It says 6 h 28 min 10 s
